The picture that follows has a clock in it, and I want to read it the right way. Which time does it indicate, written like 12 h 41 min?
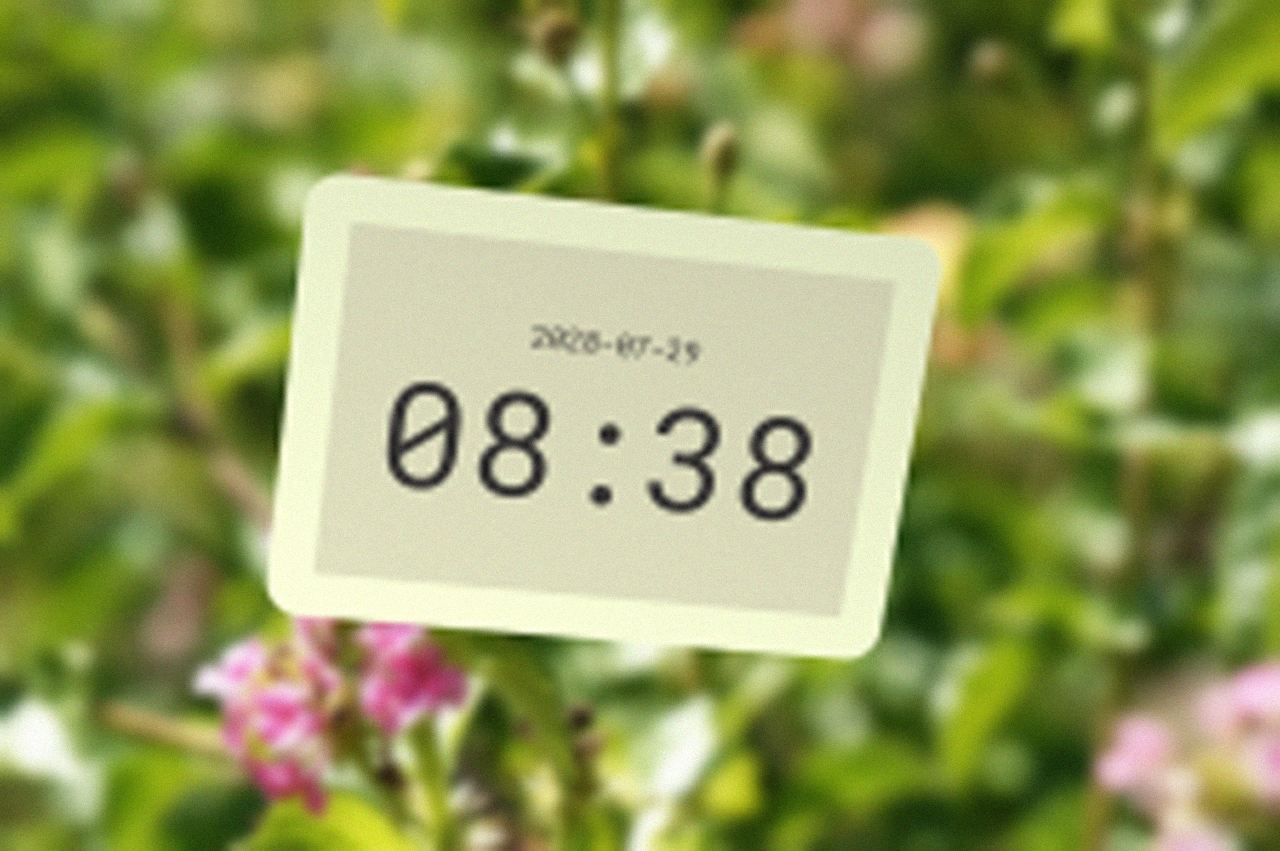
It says 8 h 38 min
